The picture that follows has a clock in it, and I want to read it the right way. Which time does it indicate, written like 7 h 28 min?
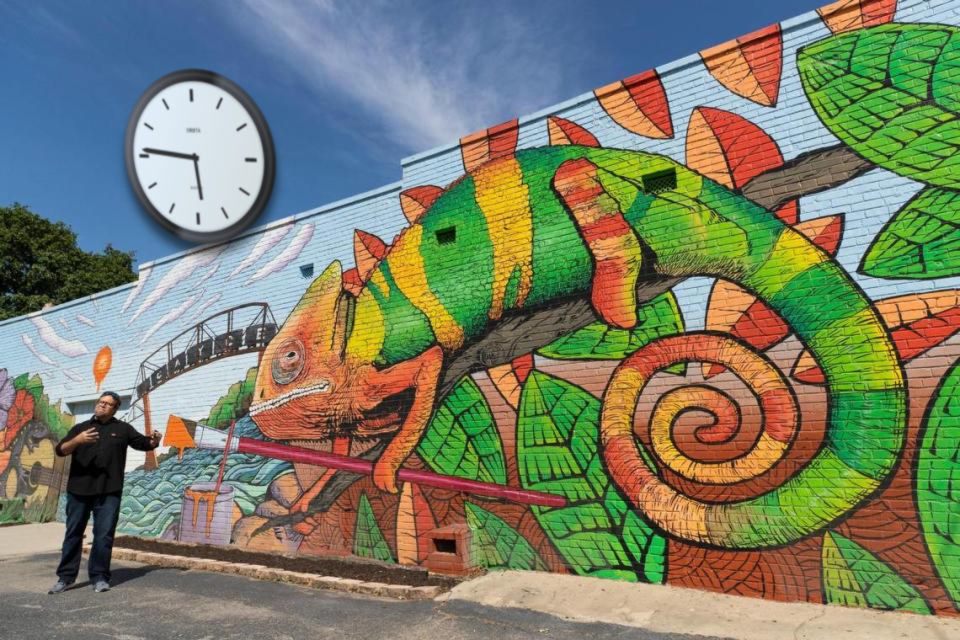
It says 5 h 46 min
